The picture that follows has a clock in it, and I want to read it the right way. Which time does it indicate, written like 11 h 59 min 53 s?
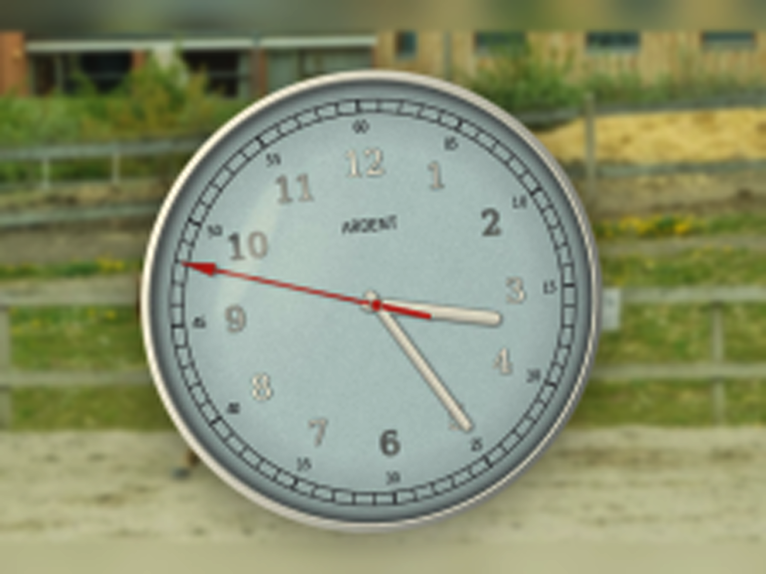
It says 3 h 24 min 48 s
